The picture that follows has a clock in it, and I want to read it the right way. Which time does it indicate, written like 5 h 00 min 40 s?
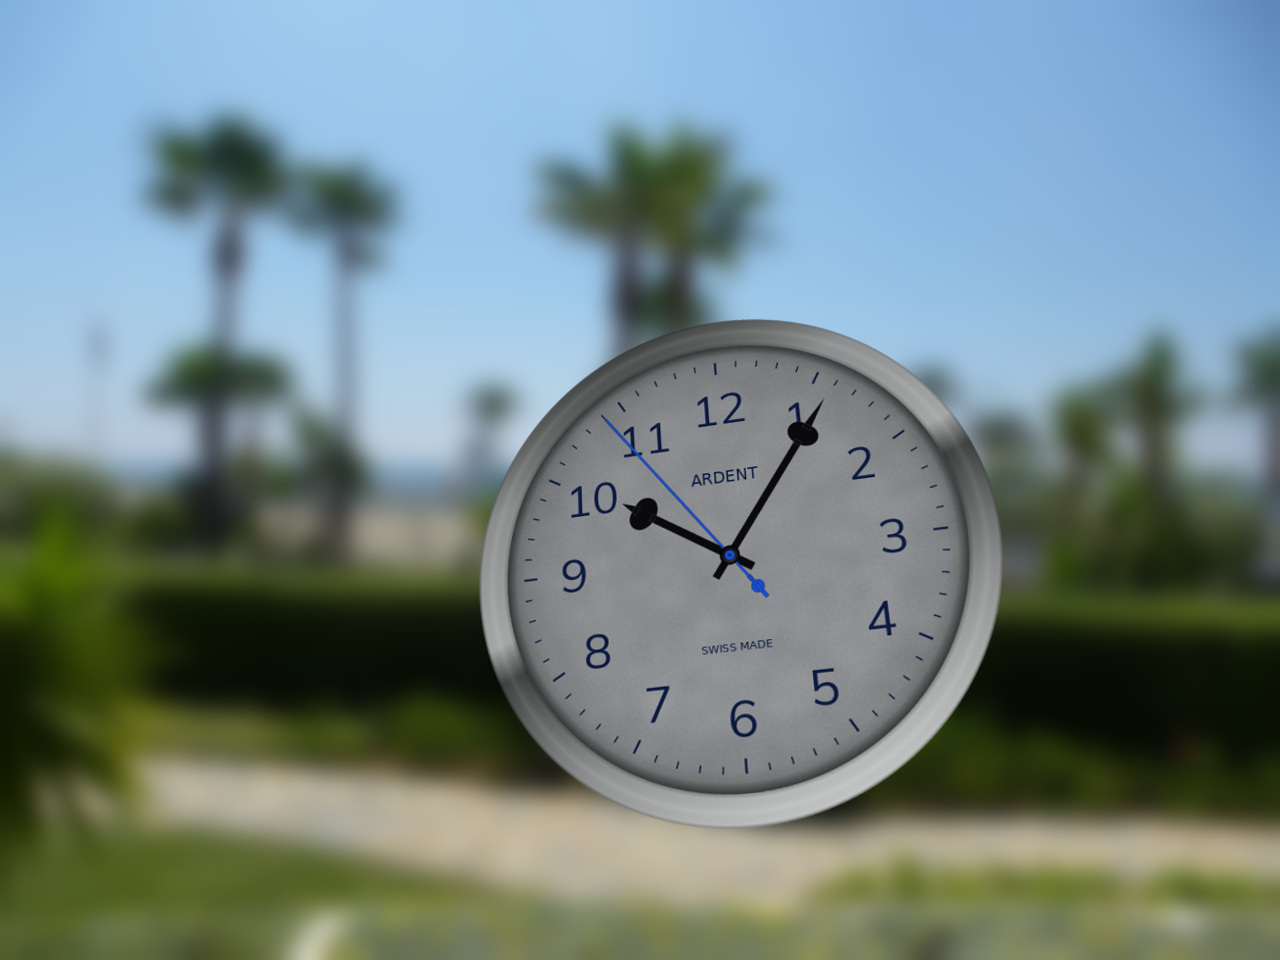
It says 10 h 05 min 54 s
